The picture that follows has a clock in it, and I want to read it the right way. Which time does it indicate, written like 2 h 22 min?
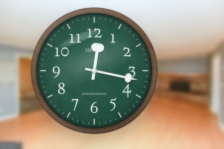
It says 12 h 17 min
